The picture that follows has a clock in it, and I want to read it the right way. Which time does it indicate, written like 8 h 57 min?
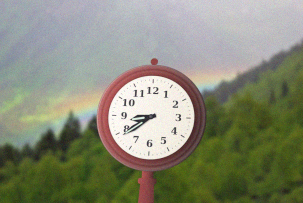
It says 8 h 39 min
